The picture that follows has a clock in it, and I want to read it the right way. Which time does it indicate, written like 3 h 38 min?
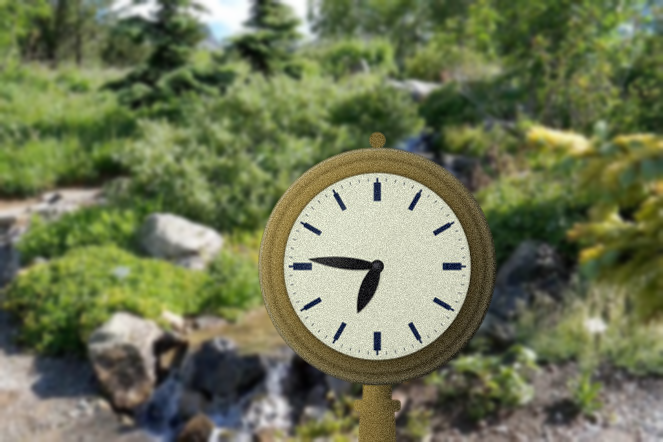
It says 6 h 46 min
